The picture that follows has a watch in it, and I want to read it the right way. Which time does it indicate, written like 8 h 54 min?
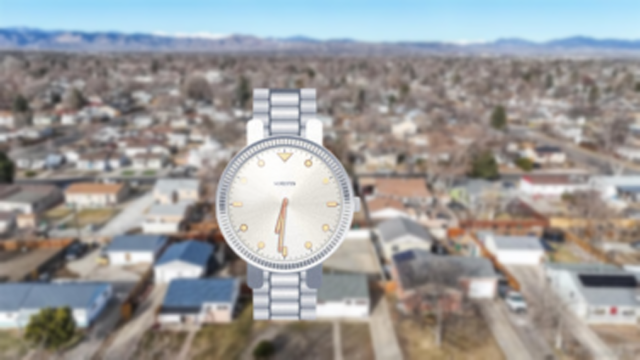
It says 6 h 31 min
